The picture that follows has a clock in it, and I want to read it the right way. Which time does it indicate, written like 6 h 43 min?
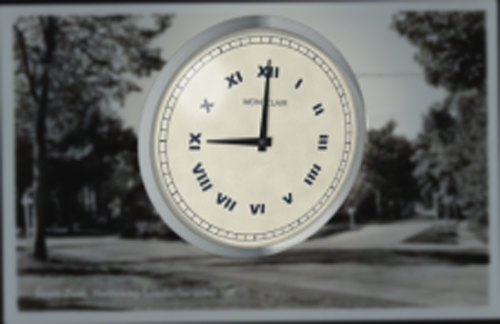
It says 9 h 00 min
